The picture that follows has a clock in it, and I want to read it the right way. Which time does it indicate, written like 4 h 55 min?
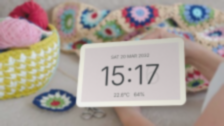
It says 15 h 17 min
